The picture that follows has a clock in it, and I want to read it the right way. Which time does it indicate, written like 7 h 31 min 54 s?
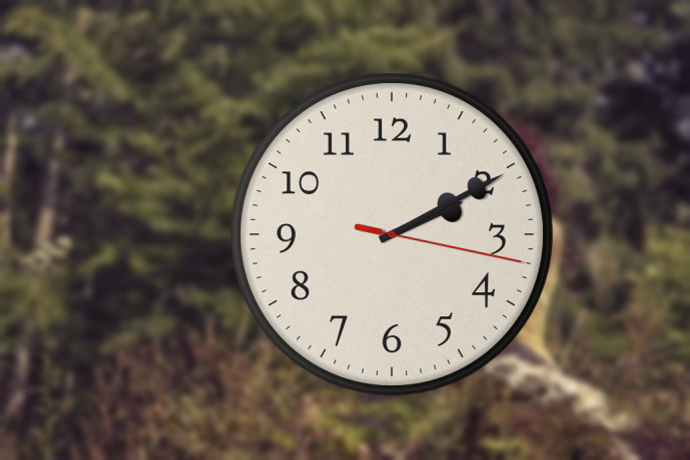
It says 2 h 10 min 17 s
